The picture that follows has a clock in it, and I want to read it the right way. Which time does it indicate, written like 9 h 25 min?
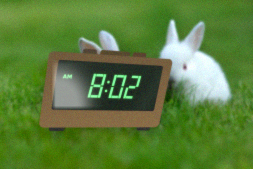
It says 8 h 02 min
